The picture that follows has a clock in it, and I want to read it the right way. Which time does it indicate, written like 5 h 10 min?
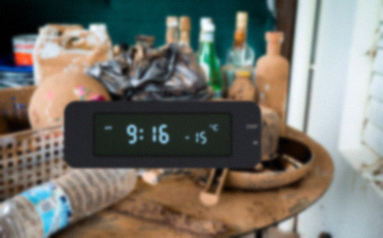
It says 9 h 16 min
